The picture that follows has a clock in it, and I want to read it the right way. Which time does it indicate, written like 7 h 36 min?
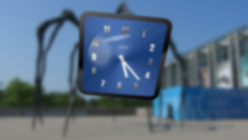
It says 5 h 23 min
